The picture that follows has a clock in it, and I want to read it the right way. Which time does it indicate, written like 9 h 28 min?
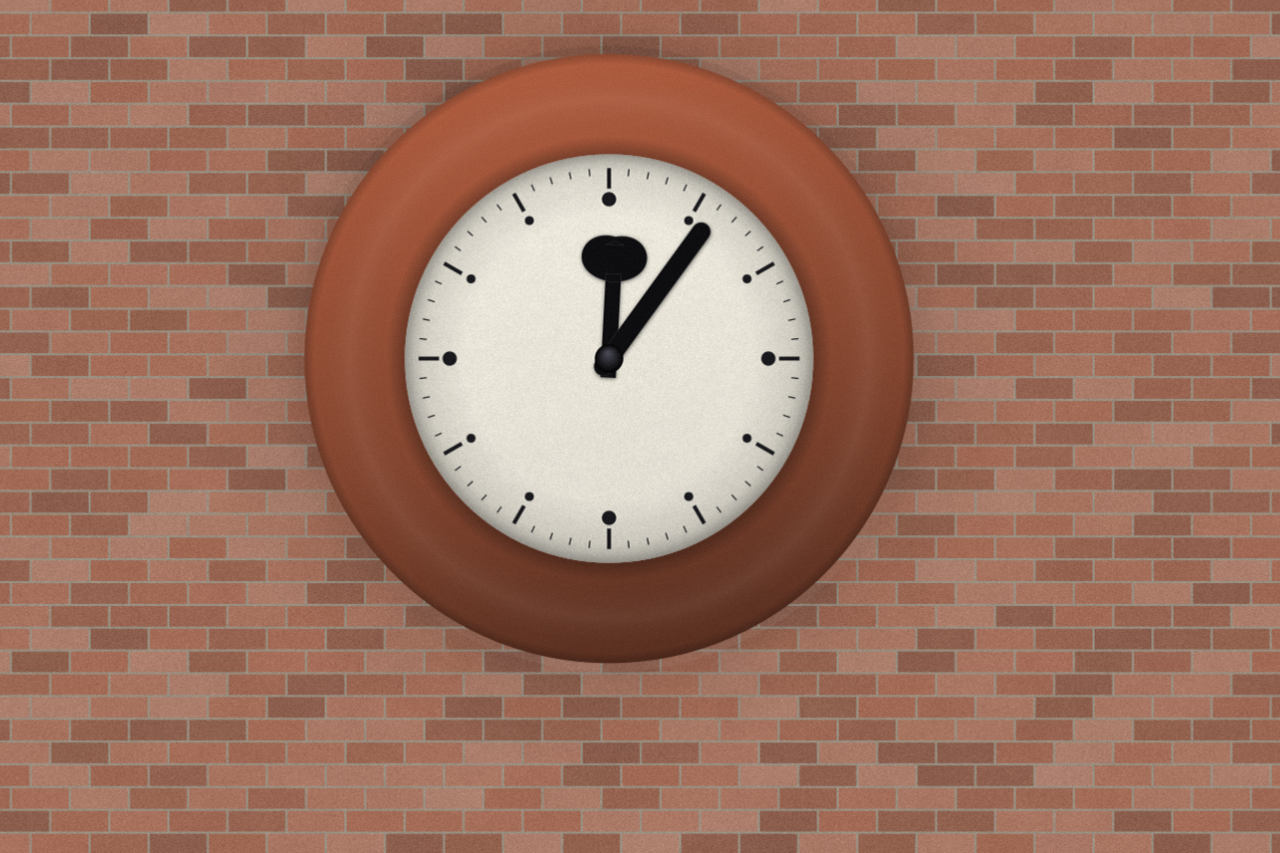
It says 12 h 06 min
